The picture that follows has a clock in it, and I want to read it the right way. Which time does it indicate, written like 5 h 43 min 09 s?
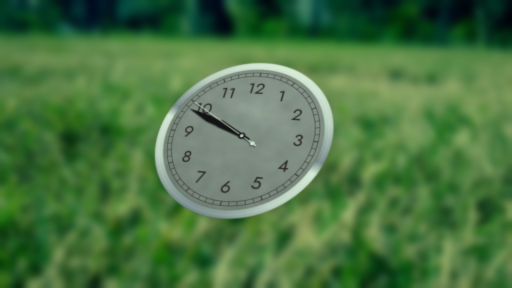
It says 9 h 48 min 50 s
